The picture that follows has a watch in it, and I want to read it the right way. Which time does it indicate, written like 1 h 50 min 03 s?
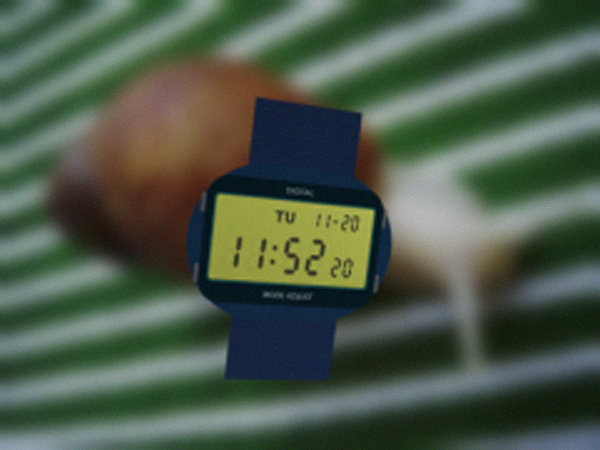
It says 11 h 52 min 20 s
